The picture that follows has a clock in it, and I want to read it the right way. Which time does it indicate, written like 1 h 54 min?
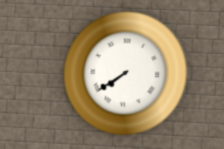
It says 7 h 39 min
